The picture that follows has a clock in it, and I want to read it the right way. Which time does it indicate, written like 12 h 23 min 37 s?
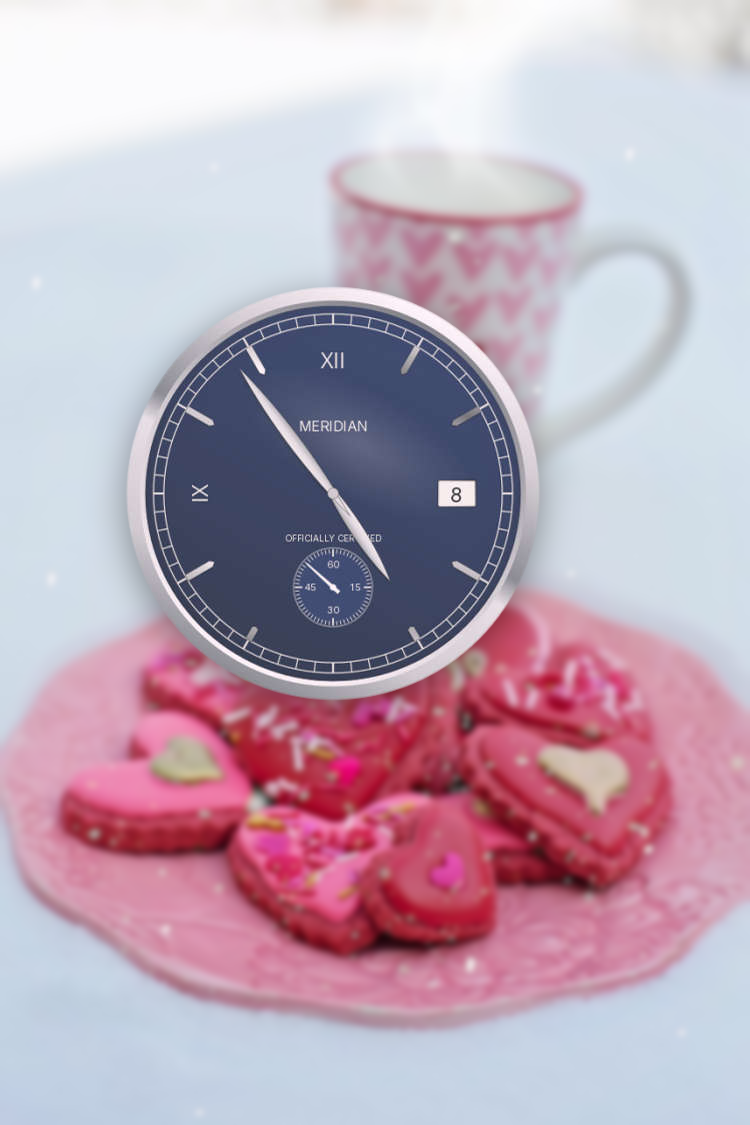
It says 4 h 53 min 52 s
